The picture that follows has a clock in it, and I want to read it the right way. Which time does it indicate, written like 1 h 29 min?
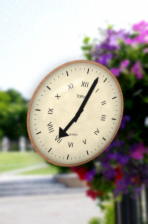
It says 7 h 03 min
